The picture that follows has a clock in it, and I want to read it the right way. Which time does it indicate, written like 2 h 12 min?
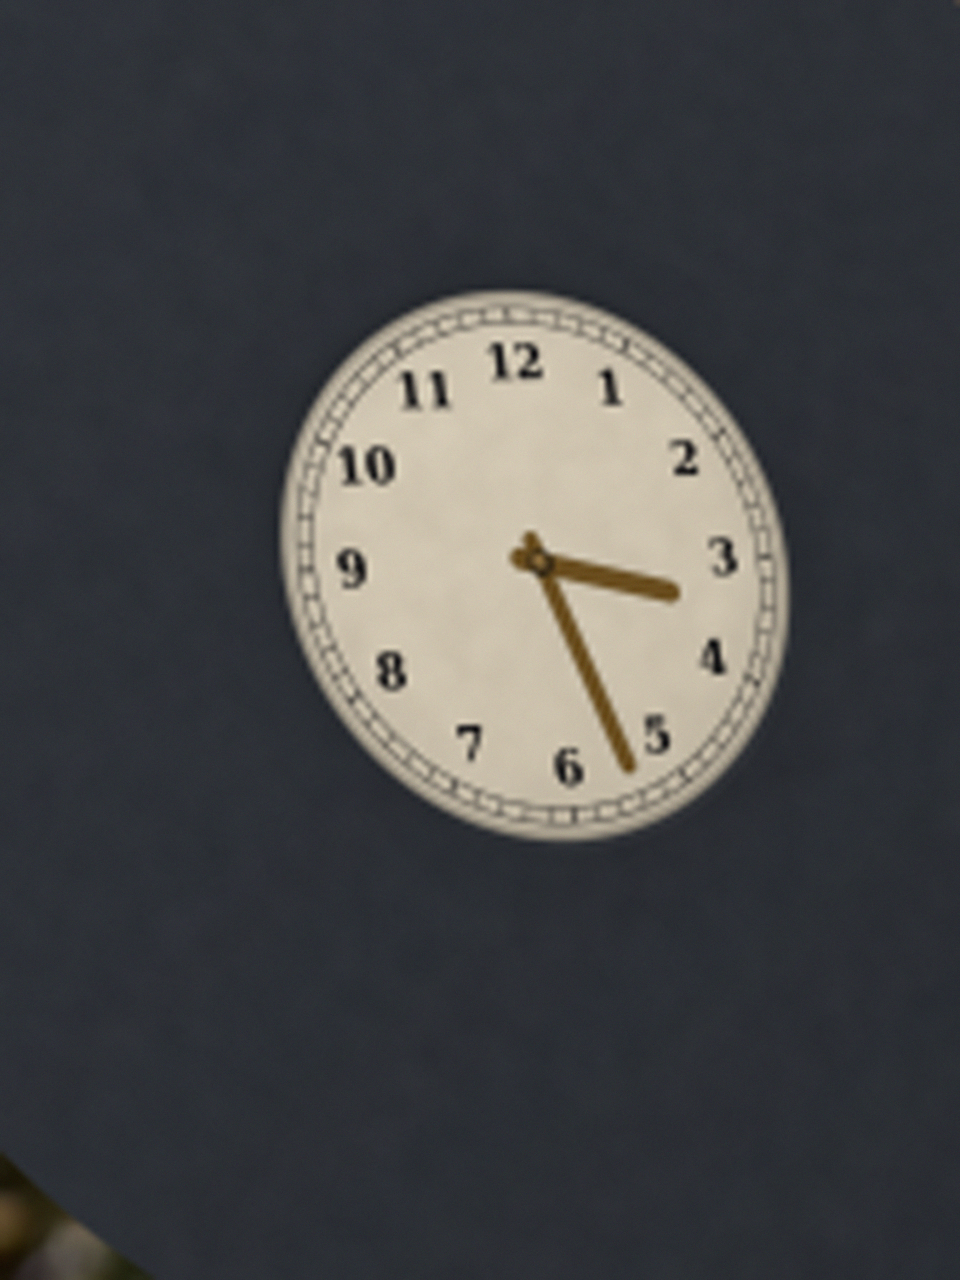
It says 3 h 27 min
